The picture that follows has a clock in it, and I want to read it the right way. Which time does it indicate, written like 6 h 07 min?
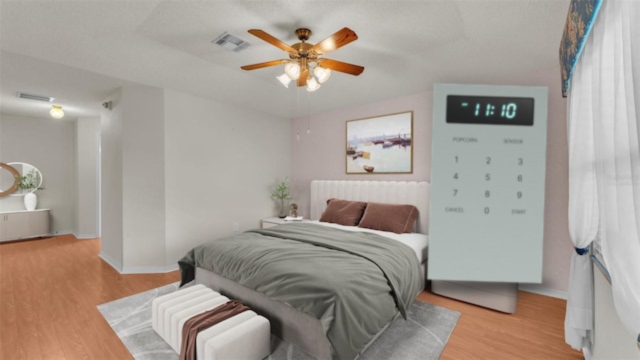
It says 11 h 10 min
